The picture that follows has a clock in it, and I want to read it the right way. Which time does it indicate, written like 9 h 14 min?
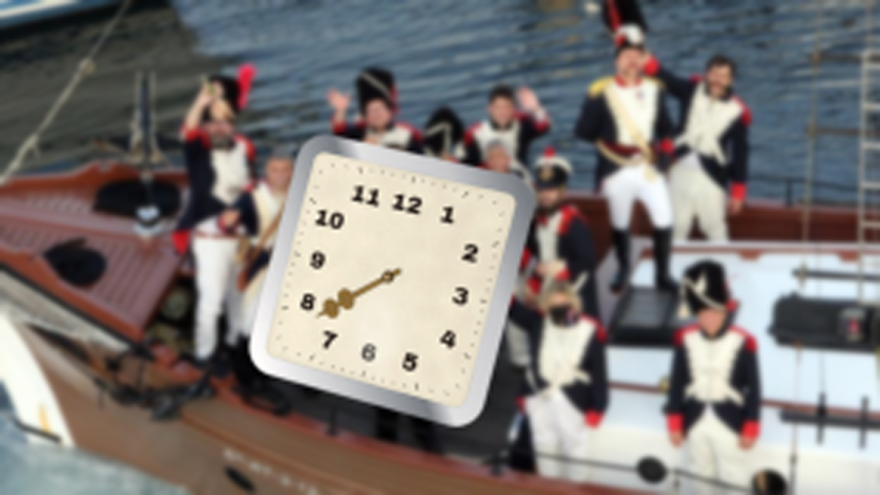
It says 7 h 38 min
